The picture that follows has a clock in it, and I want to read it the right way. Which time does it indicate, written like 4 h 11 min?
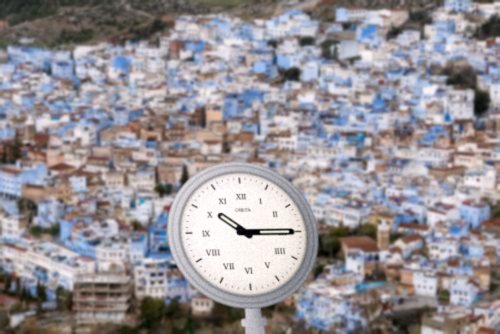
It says 10 h 15 min
